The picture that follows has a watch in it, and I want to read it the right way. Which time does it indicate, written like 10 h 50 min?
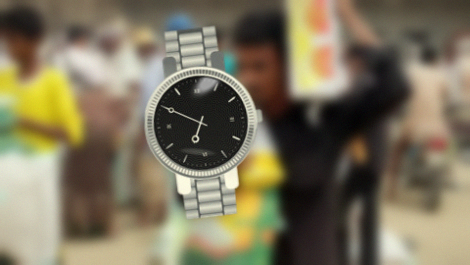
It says 6 h 50 min
